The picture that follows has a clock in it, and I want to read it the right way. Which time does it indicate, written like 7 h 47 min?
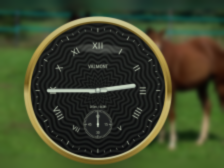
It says 2 h 45 min
